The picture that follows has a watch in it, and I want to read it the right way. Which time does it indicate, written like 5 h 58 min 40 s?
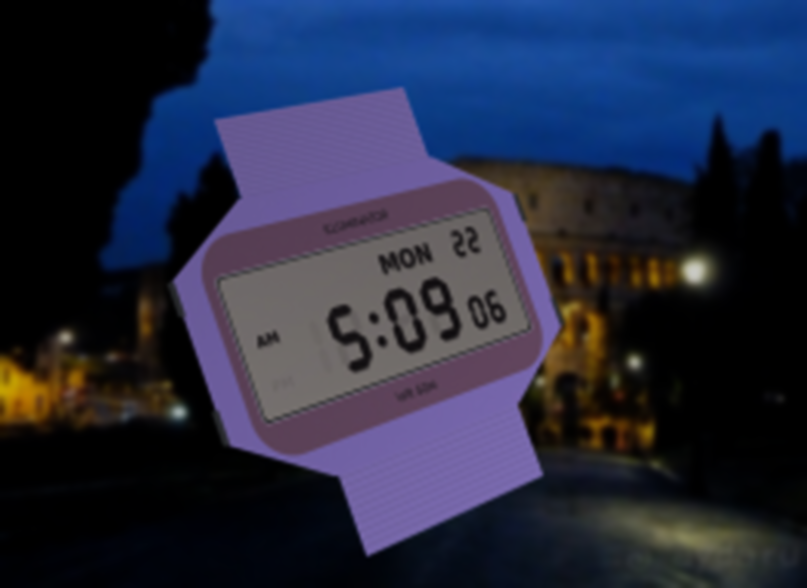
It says 5 h 09 min 06 s
